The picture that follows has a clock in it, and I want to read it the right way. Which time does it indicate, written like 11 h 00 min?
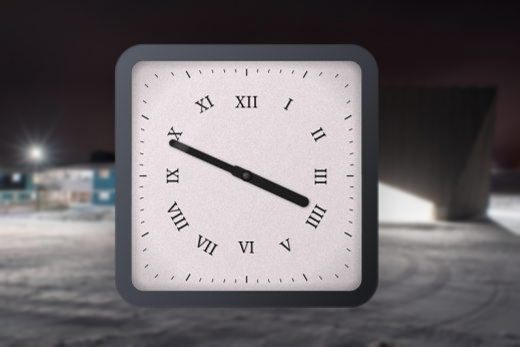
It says 3 h 49 min
